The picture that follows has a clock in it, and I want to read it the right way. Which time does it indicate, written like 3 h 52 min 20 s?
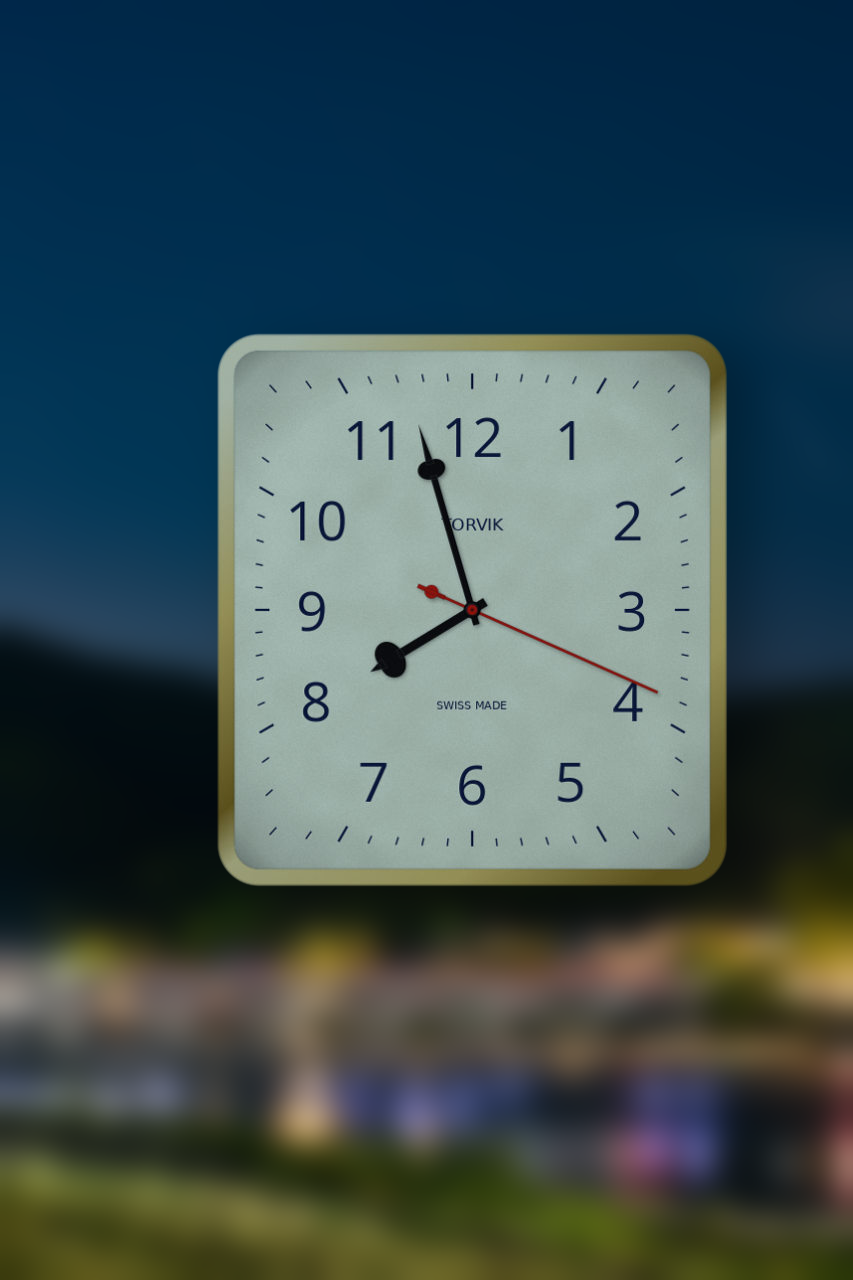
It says 7 h 57 min 19 s
